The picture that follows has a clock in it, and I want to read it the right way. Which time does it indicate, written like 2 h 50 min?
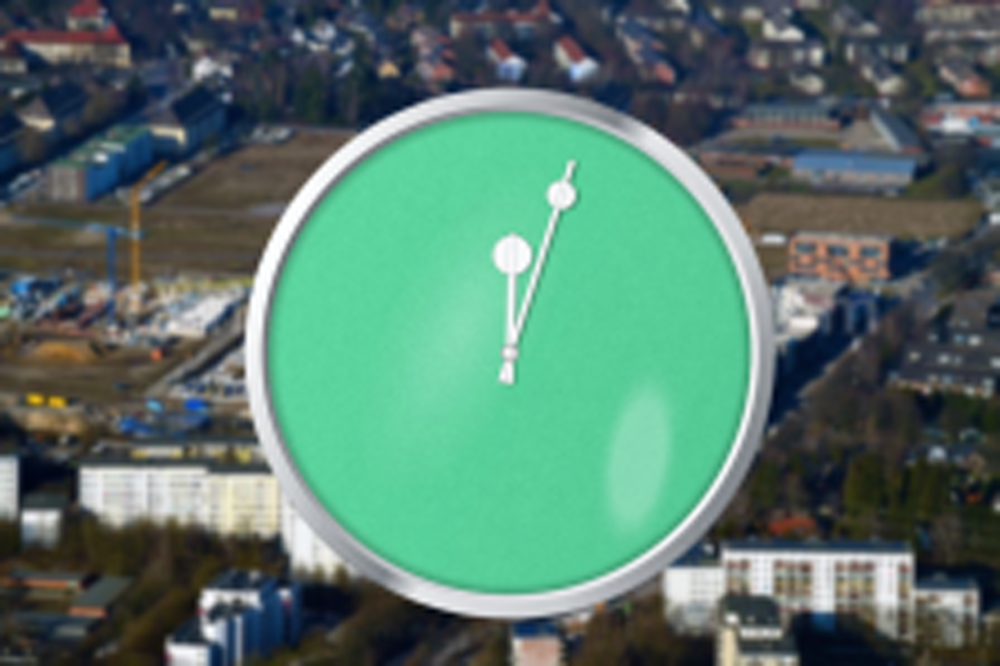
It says 12 h 03 min
